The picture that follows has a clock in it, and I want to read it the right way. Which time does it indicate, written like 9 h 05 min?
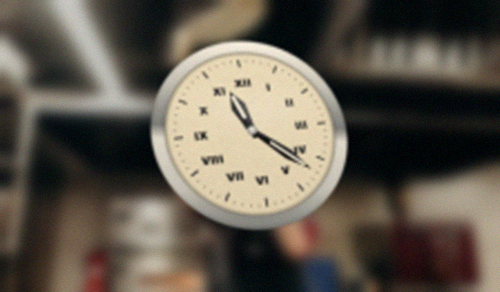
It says 11 h 22 min
